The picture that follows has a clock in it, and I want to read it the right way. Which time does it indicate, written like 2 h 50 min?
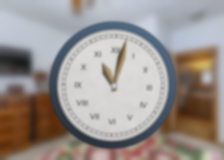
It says 11 h 02 min
